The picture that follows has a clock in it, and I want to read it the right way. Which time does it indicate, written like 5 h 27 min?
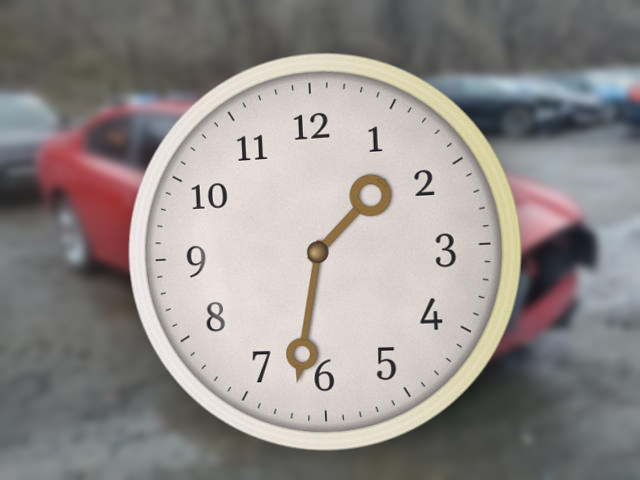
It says 1 h 32 min
